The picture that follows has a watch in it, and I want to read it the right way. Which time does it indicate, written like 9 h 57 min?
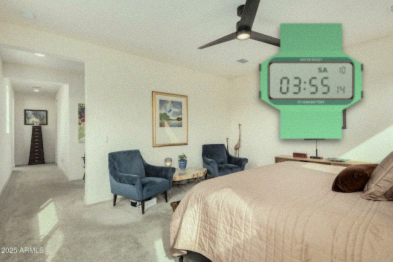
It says 3 h 55 min
